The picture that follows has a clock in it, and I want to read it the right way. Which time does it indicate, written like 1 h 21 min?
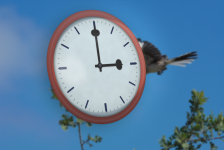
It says 3 h 00 min
